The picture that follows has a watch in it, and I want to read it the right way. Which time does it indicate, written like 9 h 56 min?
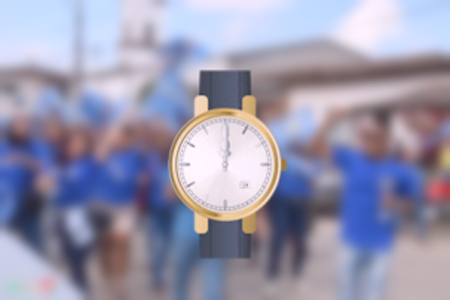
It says 12 h 00 min
